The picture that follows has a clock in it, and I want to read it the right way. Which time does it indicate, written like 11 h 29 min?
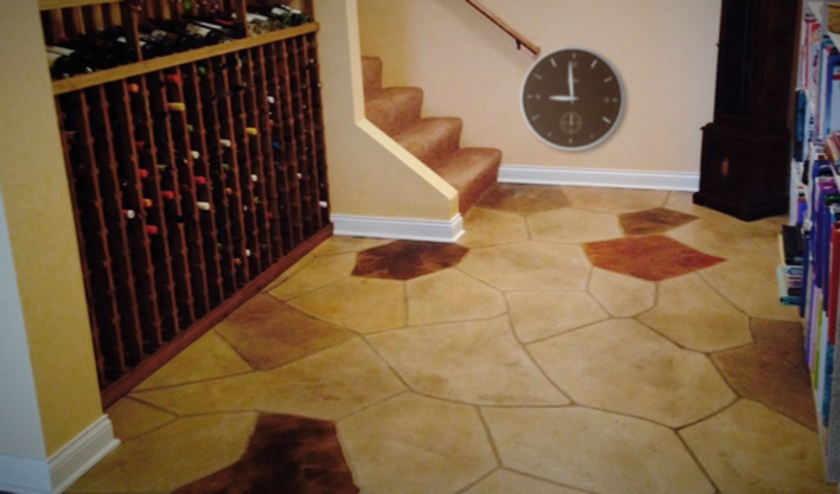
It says 8 h 59 min
